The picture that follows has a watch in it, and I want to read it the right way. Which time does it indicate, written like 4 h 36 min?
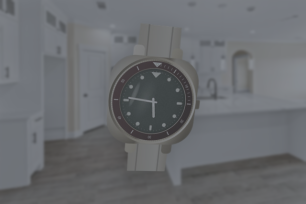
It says 5 h 46 min
